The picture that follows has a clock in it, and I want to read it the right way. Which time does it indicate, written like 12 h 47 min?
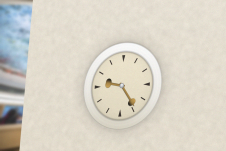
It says 9 h 24 min
